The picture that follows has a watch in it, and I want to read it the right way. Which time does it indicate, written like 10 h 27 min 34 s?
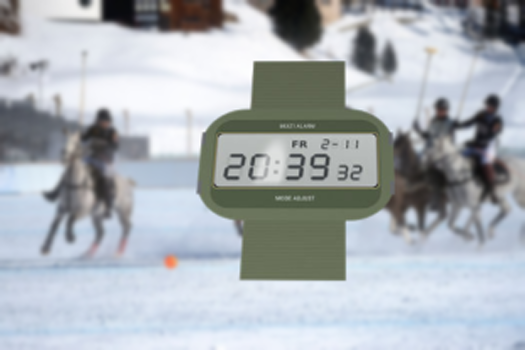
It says 20 h 39 min 32 s
